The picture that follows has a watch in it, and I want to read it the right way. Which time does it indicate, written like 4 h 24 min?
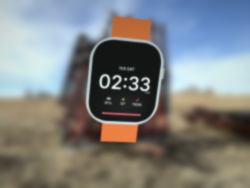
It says 2 h 33 min
